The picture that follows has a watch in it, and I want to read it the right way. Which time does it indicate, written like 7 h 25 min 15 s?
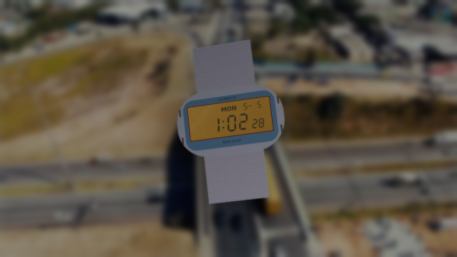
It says 1 h 02 min 28 s
